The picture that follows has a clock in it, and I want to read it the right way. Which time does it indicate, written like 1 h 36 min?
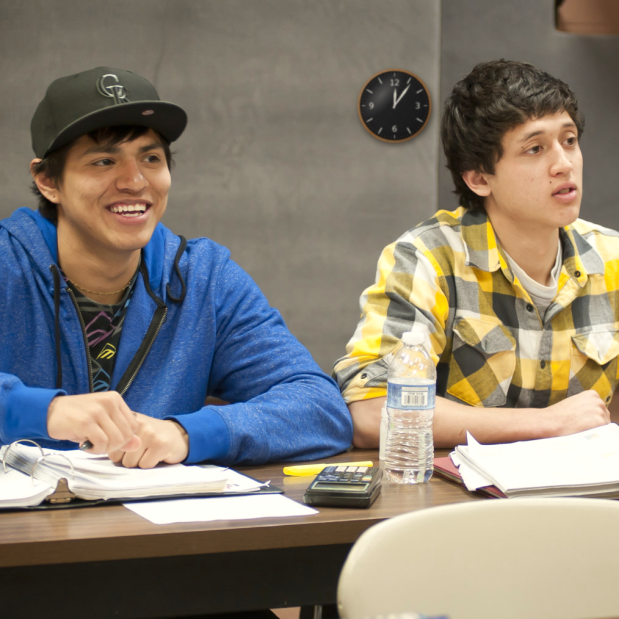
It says 12 h 06 min
